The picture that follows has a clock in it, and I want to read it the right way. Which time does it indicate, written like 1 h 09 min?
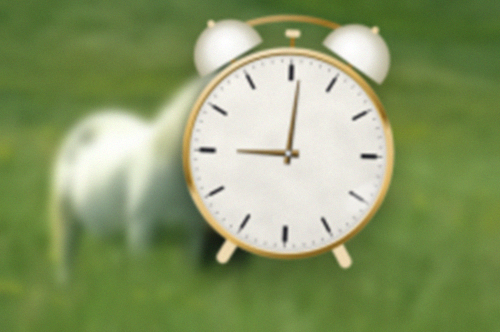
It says 9 h 01 min
